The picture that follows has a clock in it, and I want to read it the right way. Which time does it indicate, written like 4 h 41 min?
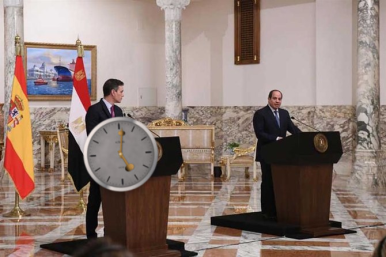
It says 5 h 01 min
